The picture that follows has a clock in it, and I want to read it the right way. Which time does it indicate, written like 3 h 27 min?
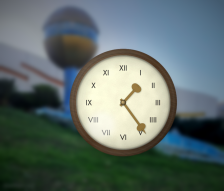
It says 1 h 24 min
